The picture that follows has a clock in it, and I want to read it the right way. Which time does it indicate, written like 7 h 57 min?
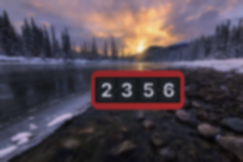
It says 23 h 56 min
